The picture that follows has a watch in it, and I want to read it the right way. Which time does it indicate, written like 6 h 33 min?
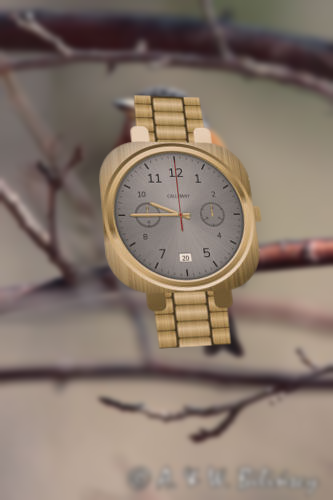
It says 9 h 45 min
